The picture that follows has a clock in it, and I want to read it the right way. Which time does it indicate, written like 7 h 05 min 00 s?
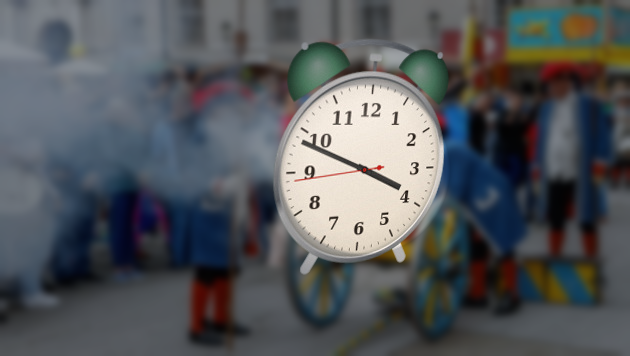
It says 3 h 48 min 44 s
